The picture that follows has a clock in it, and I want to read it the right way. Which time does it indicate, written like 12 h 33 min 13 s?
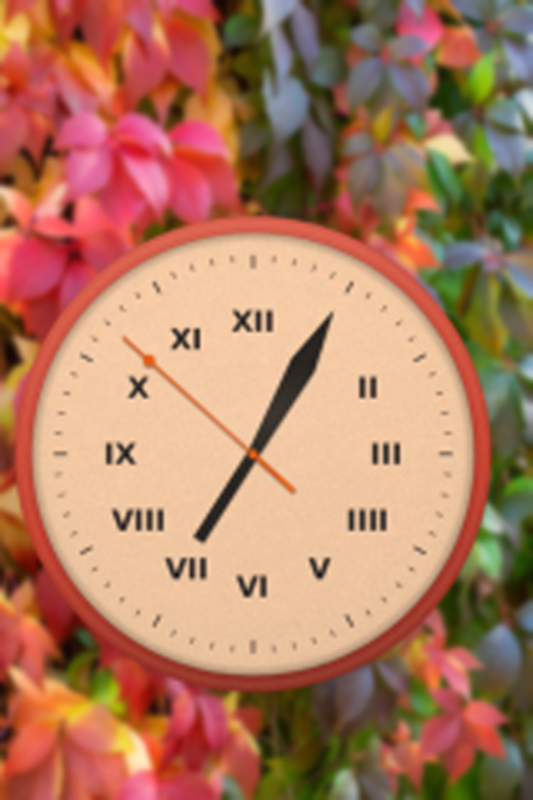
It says 7 h 04 min 52 s
